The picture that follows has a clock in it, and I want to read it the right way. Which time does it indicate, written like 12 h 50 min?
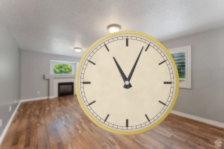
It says 11 h 04 min
